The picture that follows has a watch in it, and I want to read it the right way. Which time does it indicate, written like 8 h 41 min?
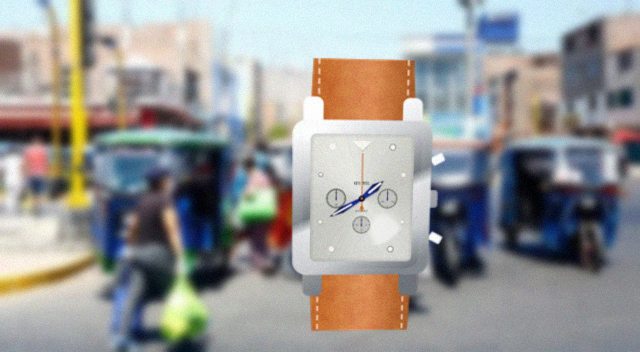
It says 1 h 40 min
